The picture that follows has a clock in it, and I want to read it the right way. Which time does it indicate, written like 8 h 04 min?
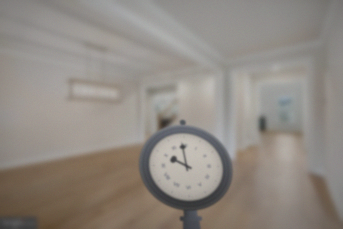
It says 9 h 59 min
